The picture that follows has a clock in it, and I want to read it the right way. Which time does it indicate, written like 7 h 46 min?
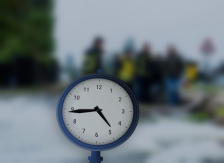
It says 4 h 44 min
